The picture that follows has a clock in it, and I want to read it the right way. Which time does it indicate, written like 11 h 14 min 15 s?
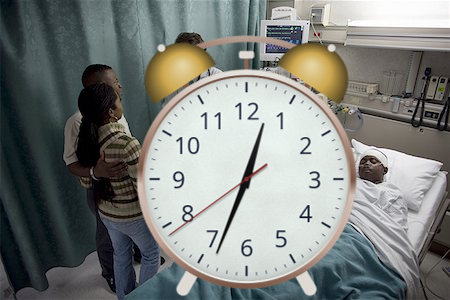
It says 12 h 33 min 39 s
